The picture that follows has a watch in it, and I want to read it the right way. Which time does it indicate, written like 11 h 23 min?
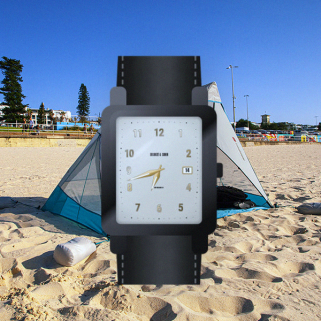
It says 6 h 42 min
